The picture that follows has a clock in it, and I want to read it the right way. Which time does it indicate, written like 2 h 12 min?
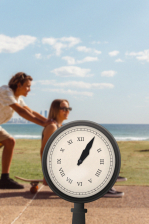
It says 1 h 05 min
